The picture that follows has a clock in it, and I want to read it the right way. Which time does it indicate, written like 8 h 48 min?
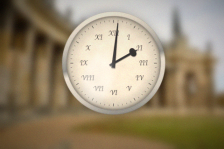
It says 2 h 01 min
